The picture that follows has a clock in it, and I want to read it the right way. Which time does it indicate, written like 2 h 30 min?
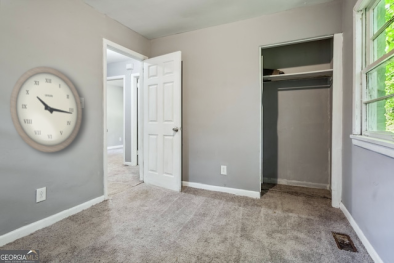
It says 10 h 16 min
